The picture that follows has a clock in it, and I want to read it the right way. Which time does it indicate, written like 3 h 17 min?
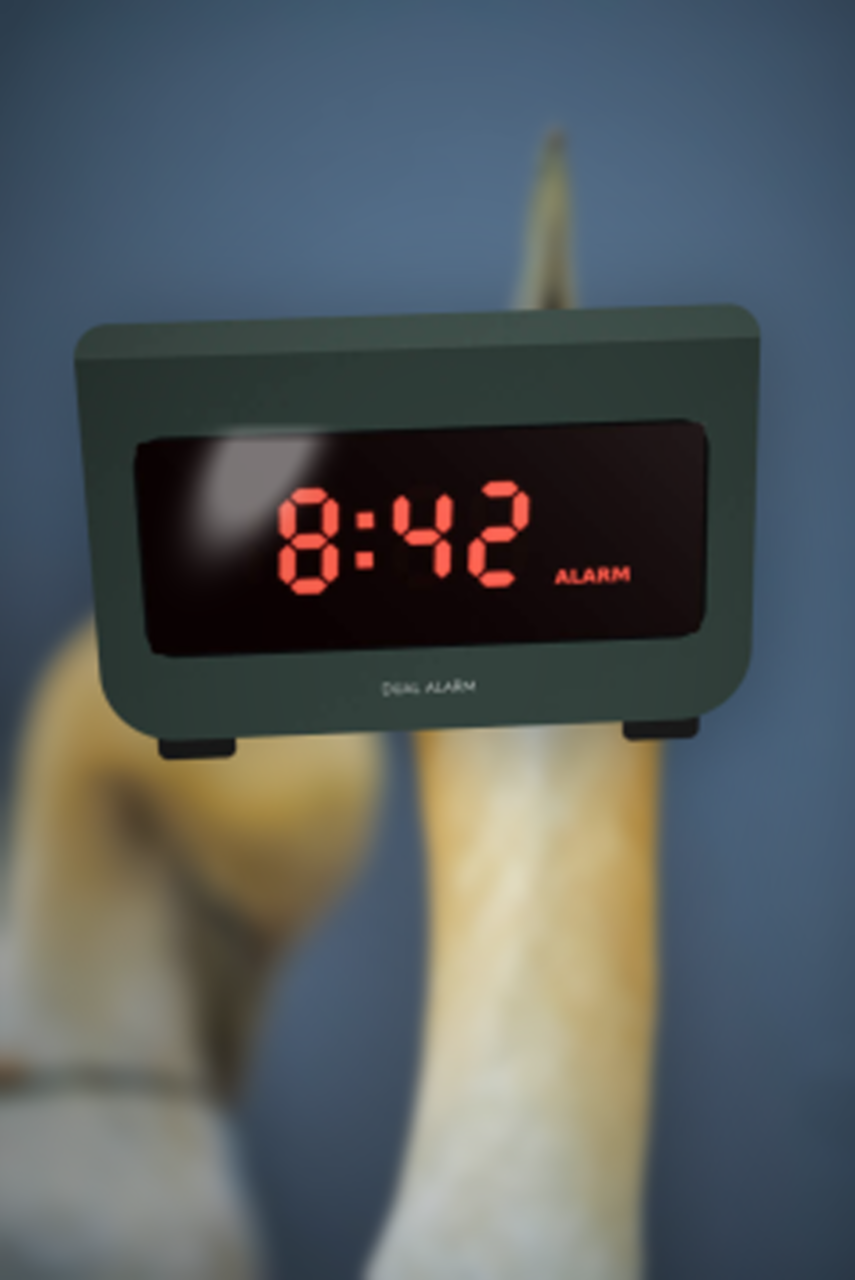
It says 8 h 42 min
